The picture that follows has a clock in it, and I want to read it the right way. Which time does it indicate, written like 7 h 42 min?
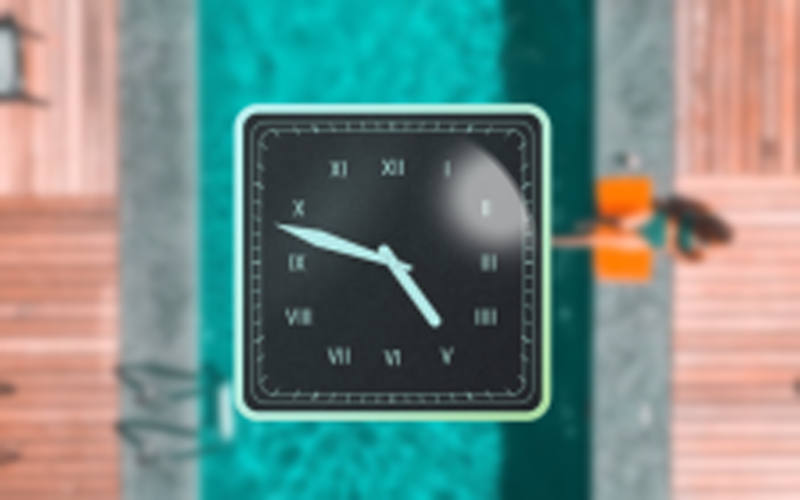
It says 4 h 48 min
